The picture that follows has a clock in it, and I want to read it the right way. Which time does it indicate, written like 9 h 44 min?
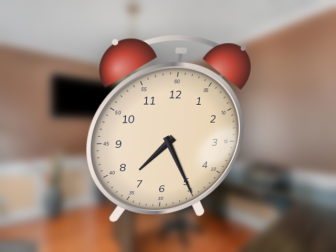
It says 7 h 25 min
